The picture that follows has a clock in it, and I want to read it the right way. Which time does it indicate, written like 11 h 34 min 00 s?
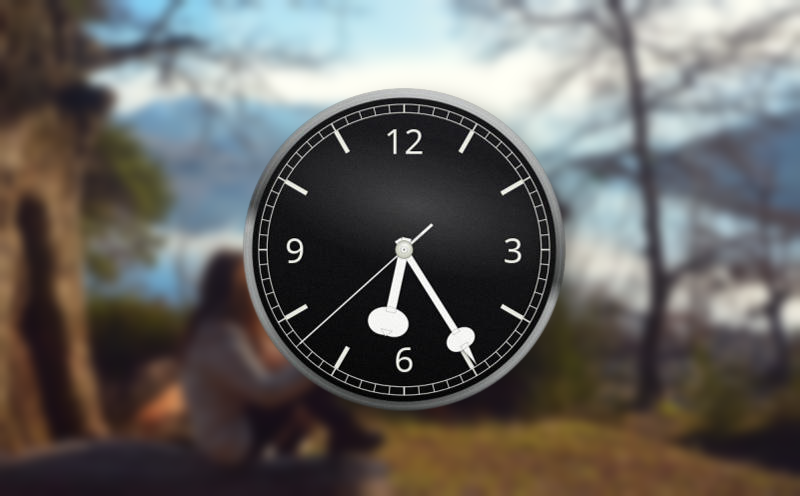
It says 6 h 24 min 38 s
